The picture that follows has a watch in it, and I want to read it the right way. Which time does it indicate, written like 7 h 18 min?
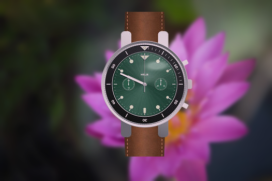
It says 9 h 49 min
